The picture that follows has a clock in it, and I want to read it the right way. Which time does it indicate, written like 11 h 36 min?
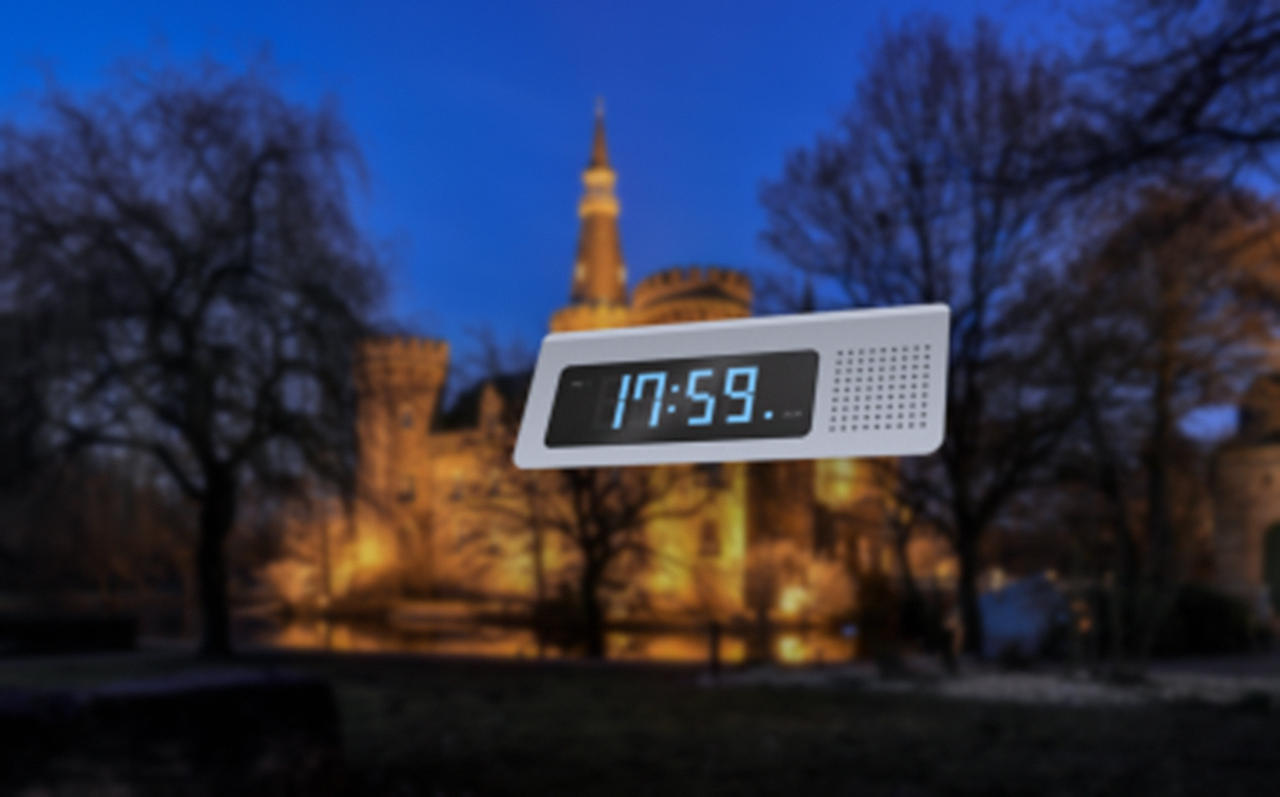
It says 17 h 59 min
